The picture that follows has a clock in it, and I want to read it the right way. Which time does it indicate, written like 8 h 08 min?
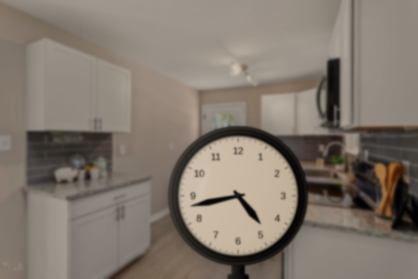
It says 4 h 43 min
